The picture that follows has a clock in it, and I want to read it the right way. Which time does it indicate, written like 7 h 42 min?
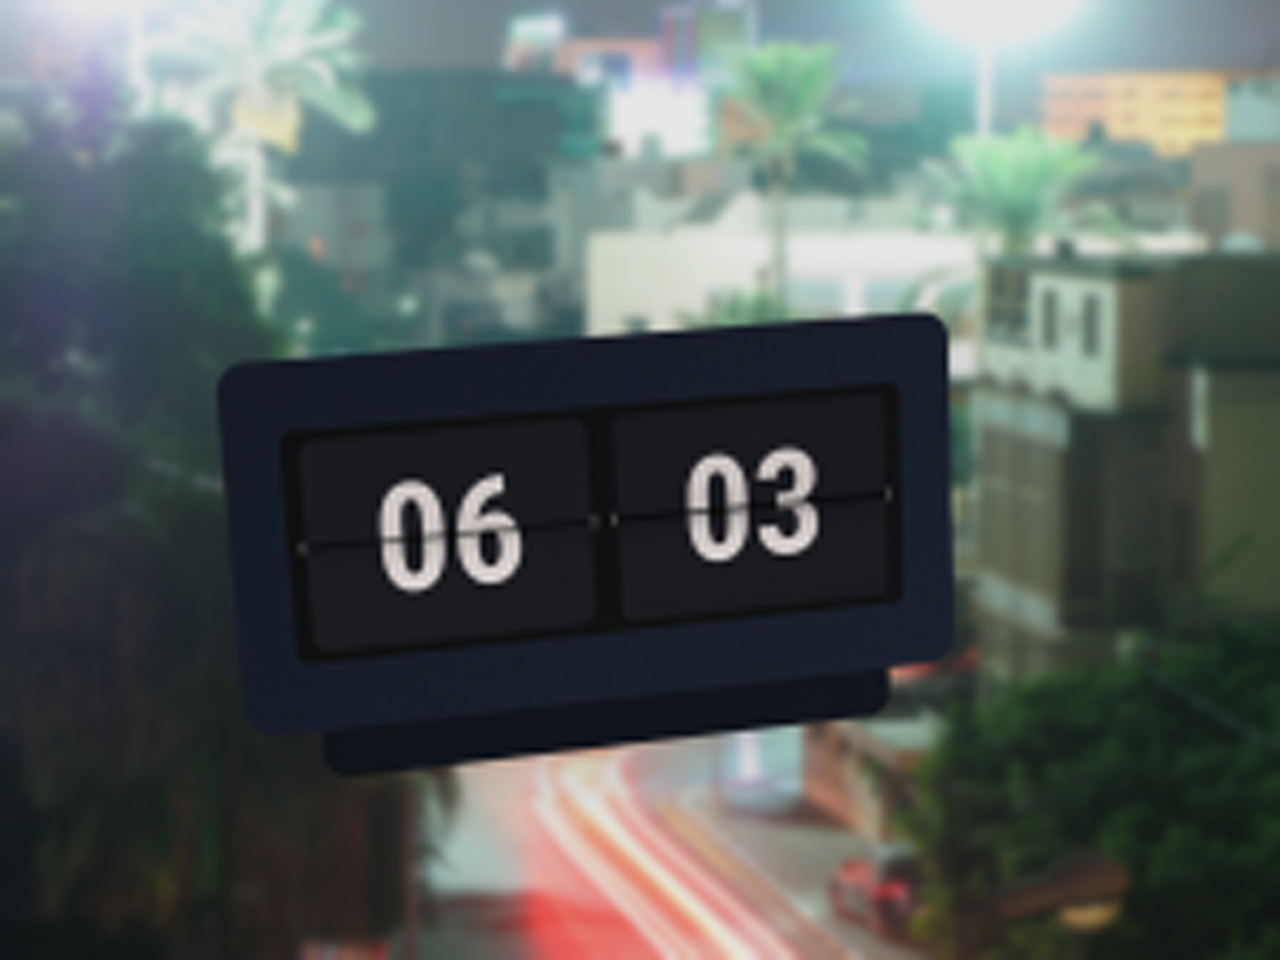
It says 6 h 03 min
